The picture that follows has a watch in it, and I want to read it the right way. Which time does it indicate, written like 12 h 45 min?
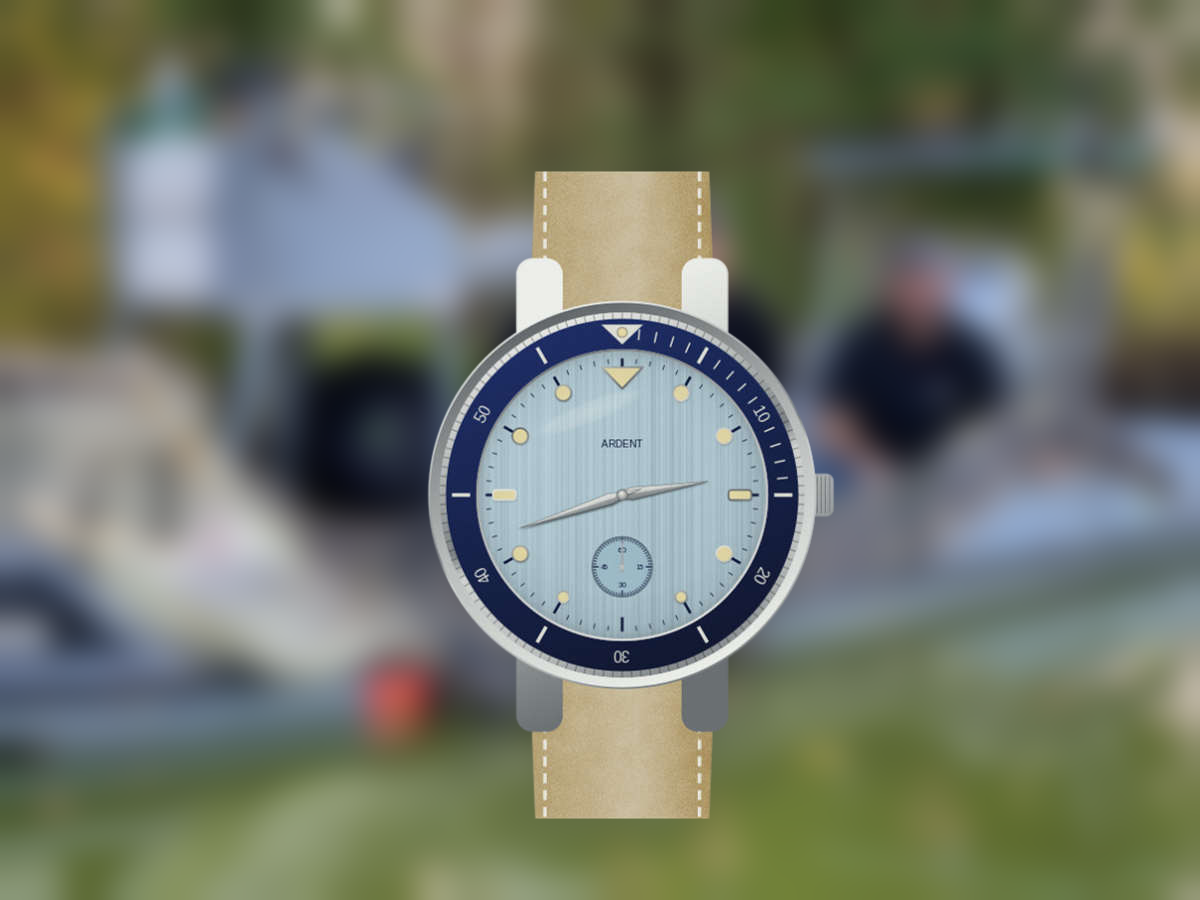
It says 2 h 42 min
